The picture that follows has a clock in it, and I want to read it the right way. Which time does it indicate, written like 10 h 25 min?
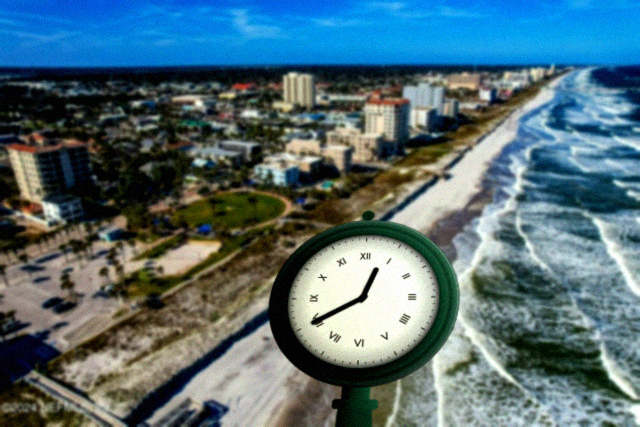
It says 12 h 40 min
